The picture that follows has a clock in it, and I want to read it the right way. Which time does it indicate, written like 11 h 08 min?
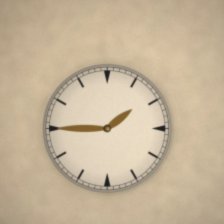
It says 1 h 45 min
